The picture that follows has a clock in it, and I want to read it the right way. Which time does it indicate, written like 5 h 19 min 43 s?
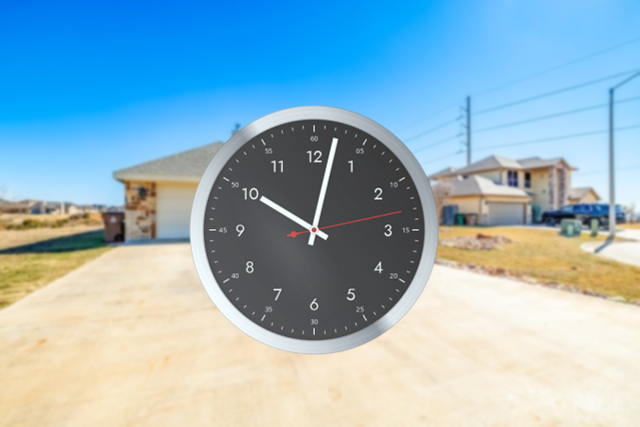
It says 10 h 02 min 13 s
